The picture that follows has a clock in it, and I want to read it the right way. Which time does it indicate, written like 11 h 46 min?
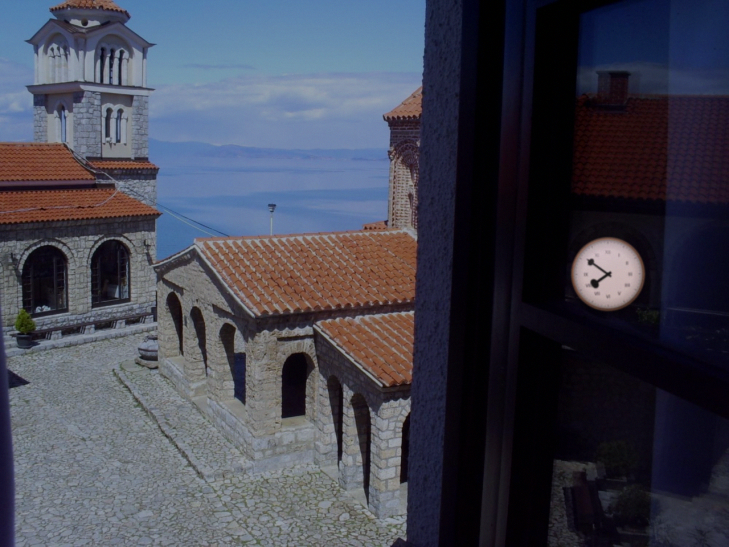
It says 7 h 51 min
